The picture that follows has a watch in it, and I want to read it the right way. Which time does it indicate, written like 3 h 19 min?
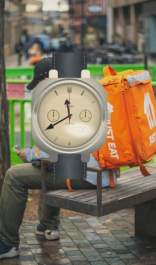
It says 11 h 40 min
